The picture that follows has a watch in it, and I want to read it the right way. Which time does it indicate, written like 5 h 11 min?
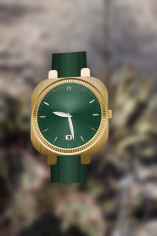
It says 9 h 28 min
